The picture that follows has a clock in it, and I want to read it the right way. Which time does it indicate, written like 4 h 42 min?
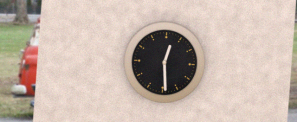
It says 12 h 29 min
